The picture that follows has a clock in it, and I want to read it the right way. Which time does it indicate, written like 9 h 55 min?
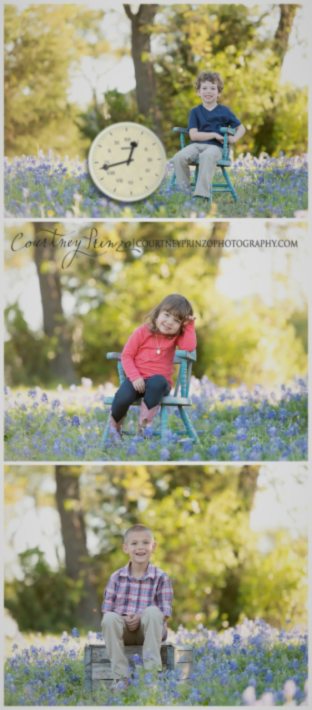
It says 12 h 43 min
